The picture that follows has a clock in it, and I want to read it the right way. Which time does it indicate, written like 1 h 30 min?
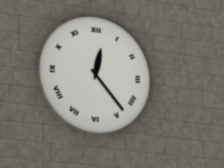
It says 12 h 23 min
